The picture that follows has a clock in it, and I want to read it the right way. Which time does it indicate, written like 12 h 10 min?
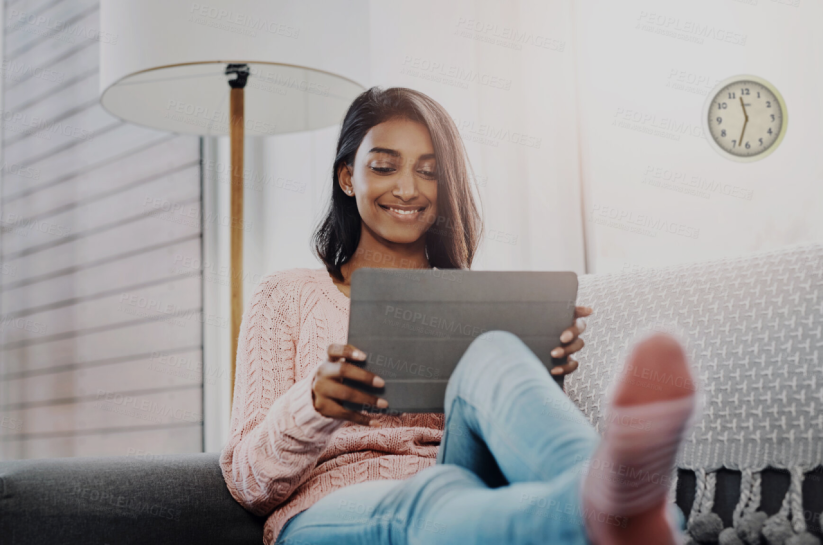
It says 11 h 33 min
